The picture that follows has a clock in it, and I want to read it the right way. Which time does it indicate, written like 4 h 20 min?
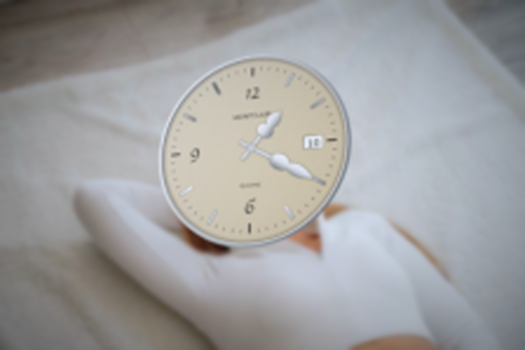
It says 1 h 20 min
